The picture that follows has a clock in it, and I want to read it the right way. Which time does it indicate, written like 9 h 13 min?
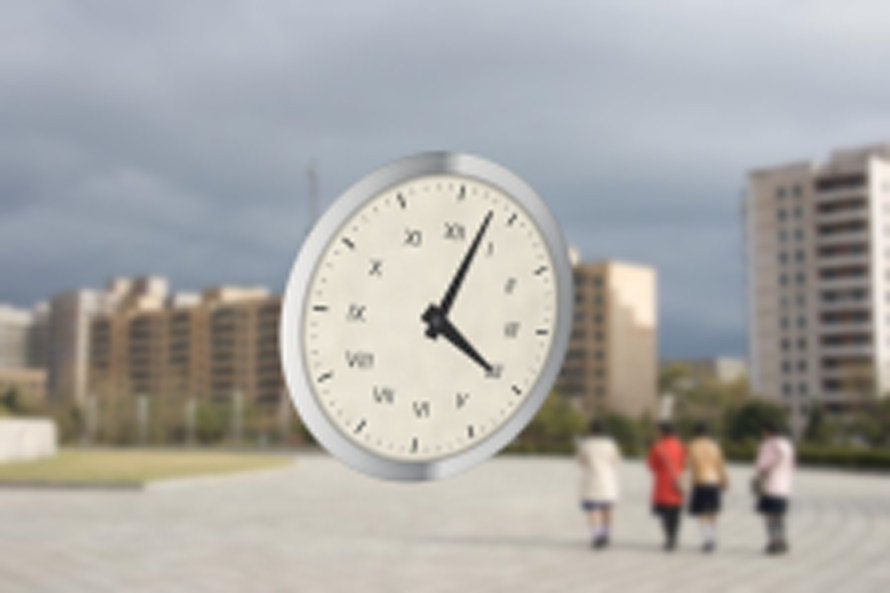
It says 4 h 03 min
